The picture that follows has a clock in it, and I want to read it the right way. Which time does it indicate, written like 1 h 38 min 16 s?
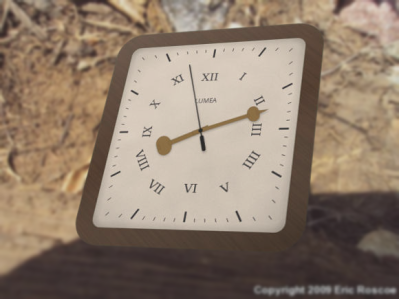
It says 8 h 11 min 57 s
